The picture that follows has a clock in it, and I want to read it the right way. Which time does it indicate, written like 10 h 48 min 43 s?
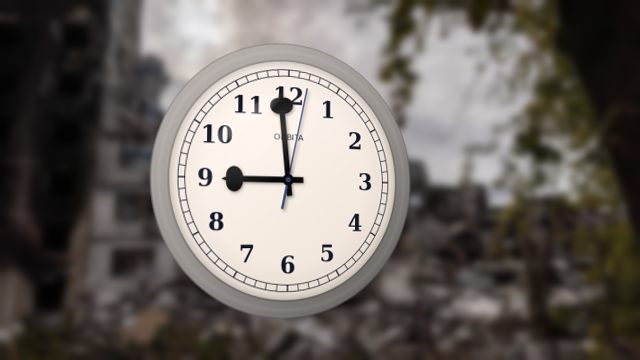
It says 8 h 59 min 02 s
